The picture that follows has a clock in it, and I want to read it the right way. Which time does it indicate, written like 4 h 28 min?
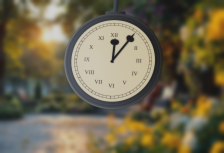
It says 12 h 06 min
